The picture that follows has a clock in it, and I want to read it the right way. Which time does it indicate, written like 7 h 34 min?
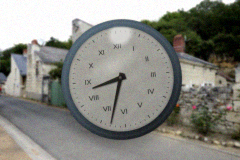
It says 8 h 33 min
